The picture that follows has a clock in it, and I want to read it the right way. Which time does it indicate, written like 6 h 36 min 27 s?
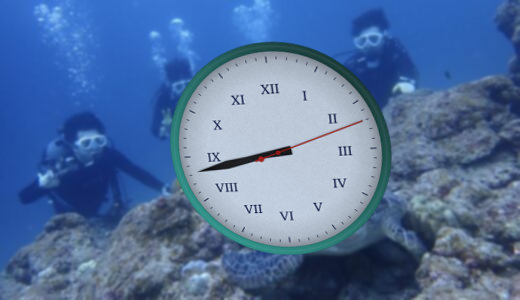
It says 8 h 43 min 12 s
